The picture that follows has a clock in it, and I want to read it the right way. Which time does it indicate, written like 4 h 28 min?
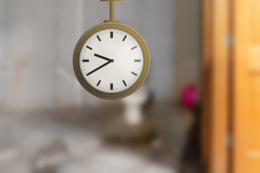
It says 9 h 40 min
